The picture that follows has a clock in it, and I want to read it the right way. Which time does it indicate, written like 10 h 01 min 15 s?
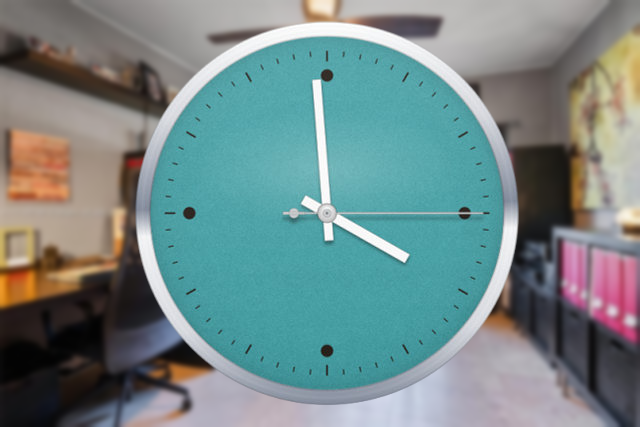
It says 3 h 59 min 15 s
